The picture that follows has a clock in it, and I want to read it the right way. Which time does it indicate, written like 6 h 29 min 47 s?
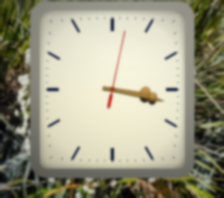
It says 3 h 17 min 02 s
